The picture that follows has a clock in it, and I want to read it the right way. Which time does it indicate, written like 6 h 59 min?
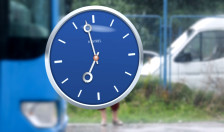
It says 6 h 58 min
